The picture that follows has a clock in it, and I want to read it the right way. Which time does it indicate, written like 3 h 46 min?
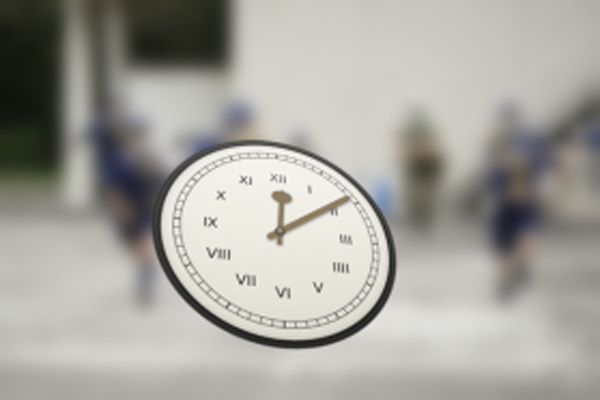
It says 12 h 09 min
